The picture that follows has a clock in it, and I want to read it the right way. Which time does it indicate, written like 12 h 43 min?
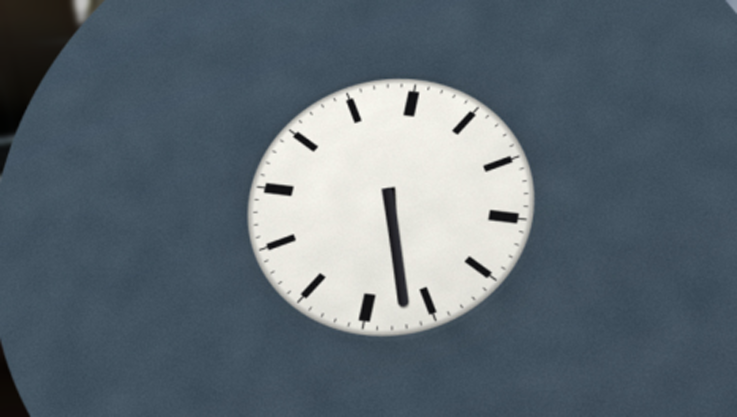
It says 5 h 27 min
